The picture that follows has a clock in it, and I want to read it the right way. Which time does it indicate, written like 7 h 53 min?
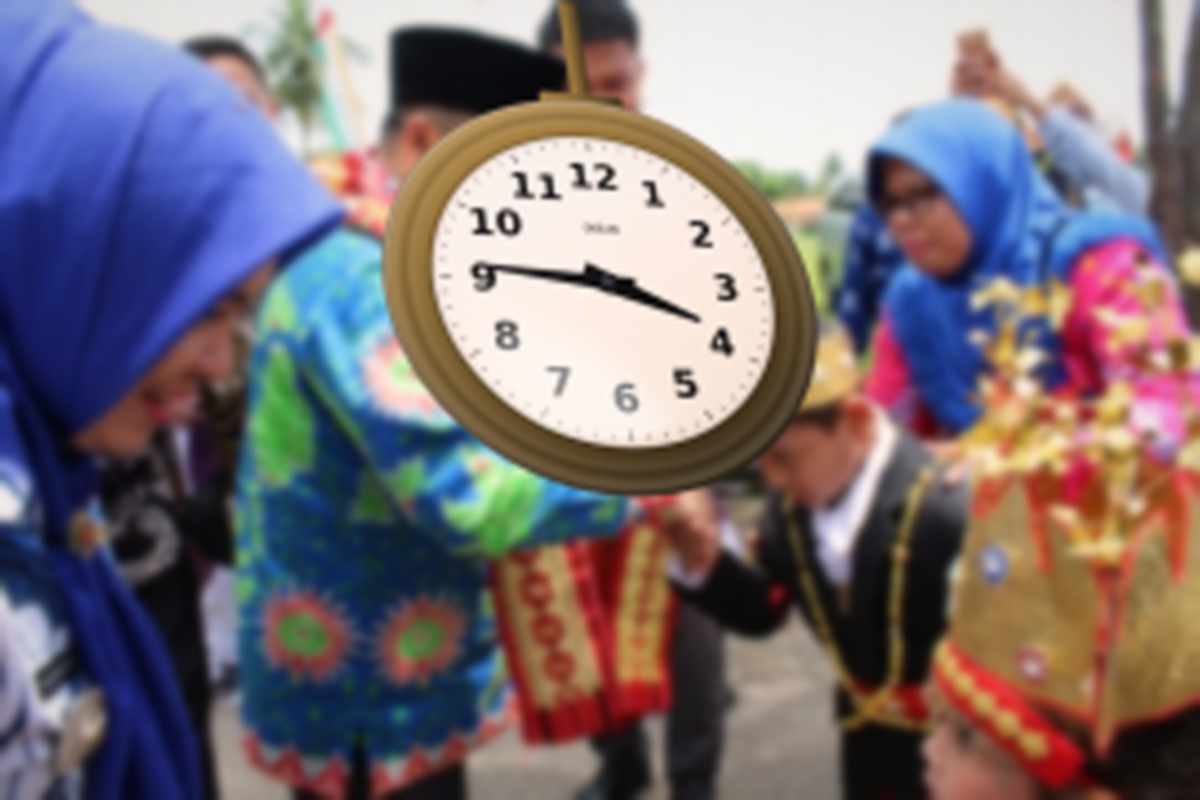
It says 3 h 46 min
